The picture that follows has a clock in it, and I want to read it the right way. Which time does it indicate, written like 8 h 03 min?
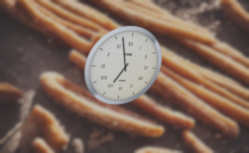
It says 6 h 57 min
